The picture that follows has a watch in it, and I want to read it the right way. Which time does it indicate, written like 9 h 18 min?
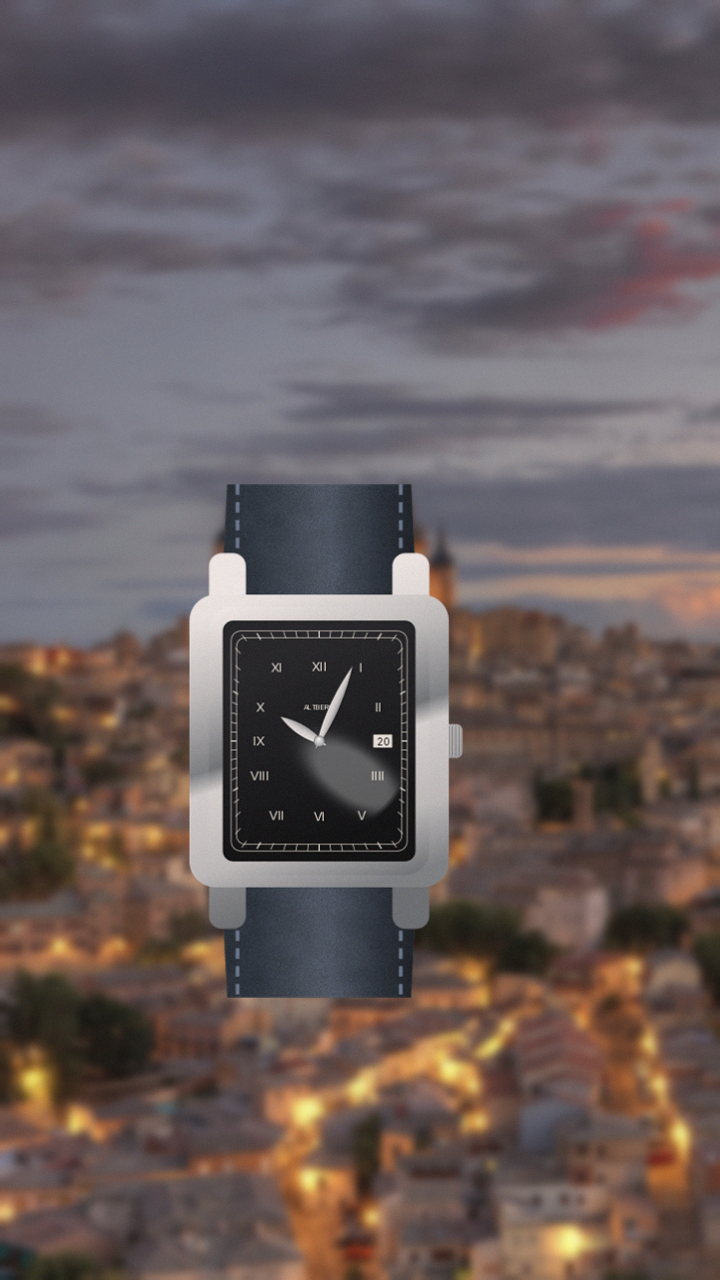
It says 10 h 04 min
